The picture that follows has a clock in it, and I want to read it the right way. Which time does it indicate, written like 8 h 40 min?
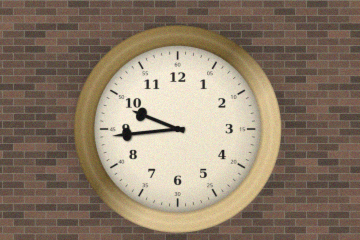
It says 9 h 44 min
